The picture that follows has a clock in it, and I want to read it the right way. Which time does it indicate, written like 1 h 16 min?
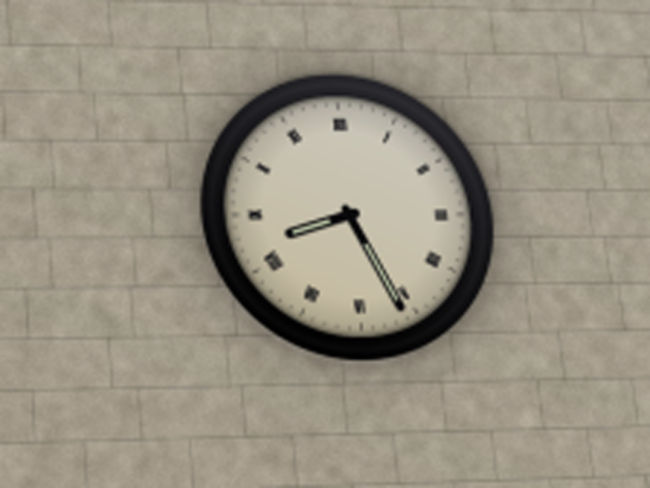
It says 8 h 26 min
